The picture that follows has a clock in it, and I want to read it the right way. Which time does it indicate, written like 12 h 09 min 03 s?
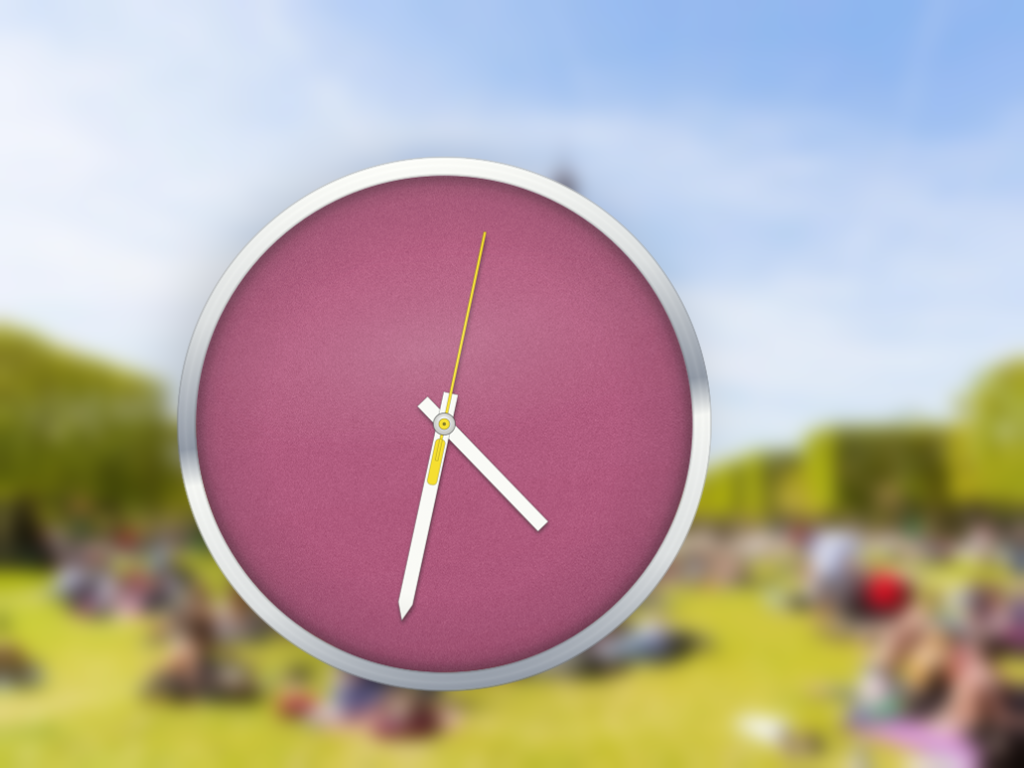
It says 4 h 32 min 02 s
